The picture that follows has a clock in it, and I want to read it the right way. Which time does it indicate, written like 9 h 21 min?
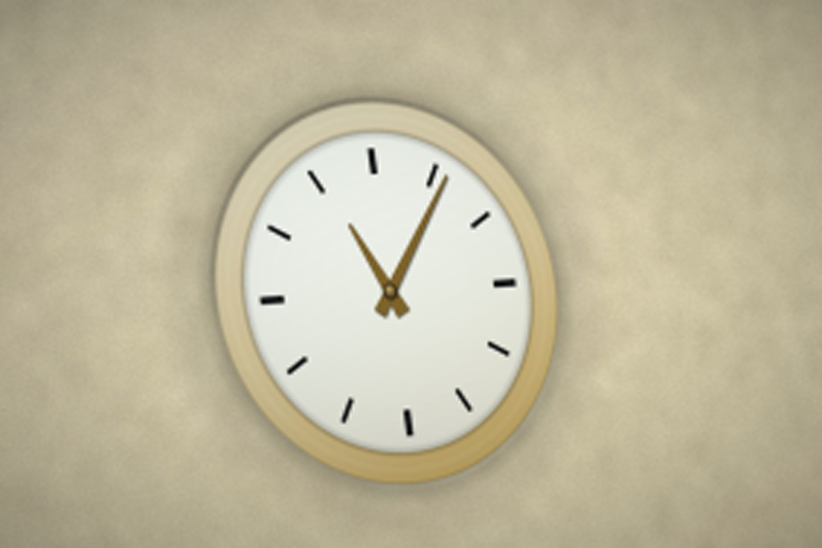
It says 11 h 06 min
